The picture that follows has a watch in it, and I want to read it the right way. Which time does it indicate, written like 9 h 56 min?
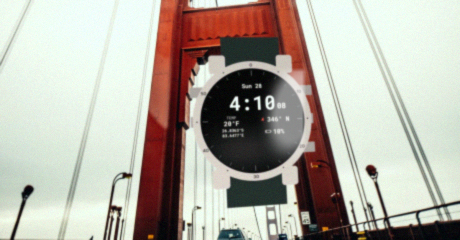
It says 4 h 10 min
